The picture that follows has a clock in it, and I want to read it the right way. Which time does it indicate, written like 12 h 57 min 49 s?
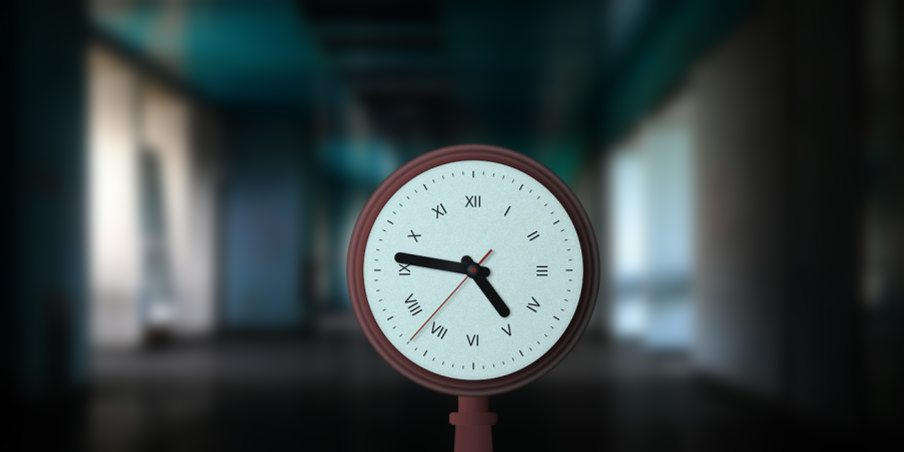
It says 4 h 46 min 37 s
